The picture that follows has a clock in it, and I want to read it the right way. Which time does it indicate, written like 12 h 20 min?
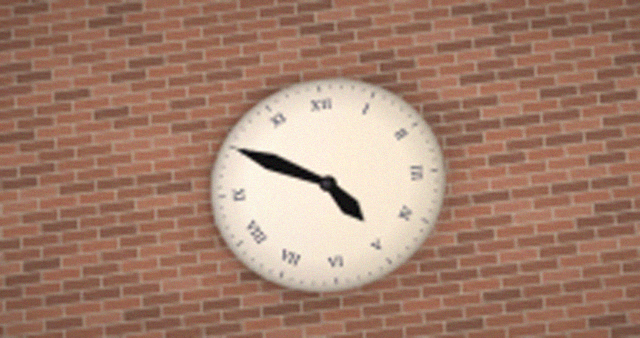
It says 4 h 50 min
